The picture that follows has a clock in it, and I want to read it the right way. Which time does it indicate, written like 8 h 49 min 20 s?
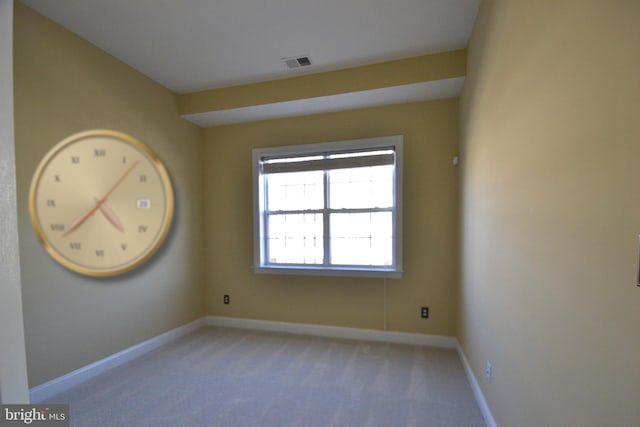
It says 4 h 38 min 07 s
